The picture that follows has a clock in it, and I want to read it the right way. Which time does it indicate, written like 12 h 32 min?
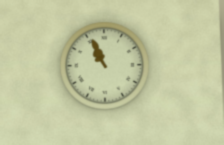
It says 10 h 56 min
